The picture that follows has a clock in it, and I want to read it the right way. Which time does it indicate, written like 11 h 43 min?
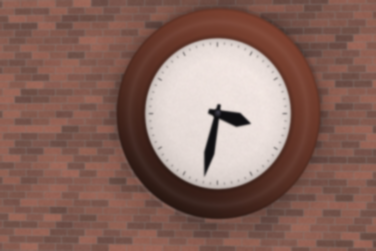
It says 3 h 32 min
